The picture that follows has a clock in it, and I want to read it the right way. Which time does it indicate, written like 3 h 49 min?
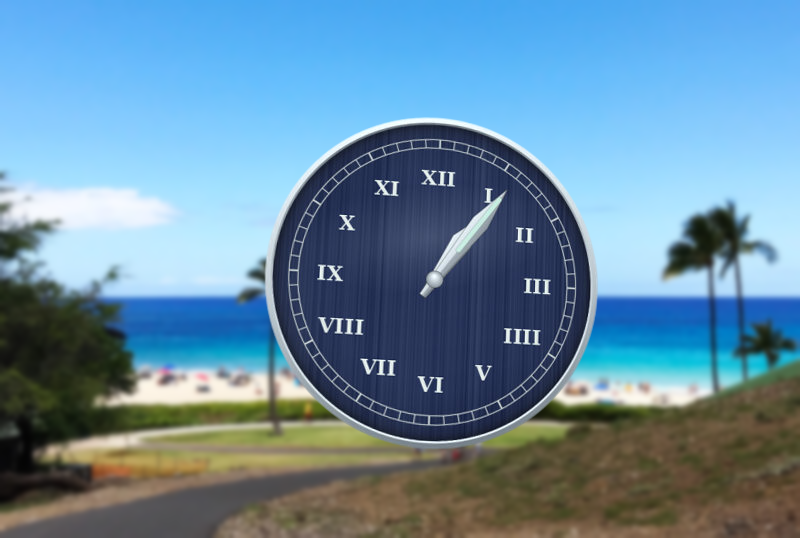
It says 1 h 06 min
